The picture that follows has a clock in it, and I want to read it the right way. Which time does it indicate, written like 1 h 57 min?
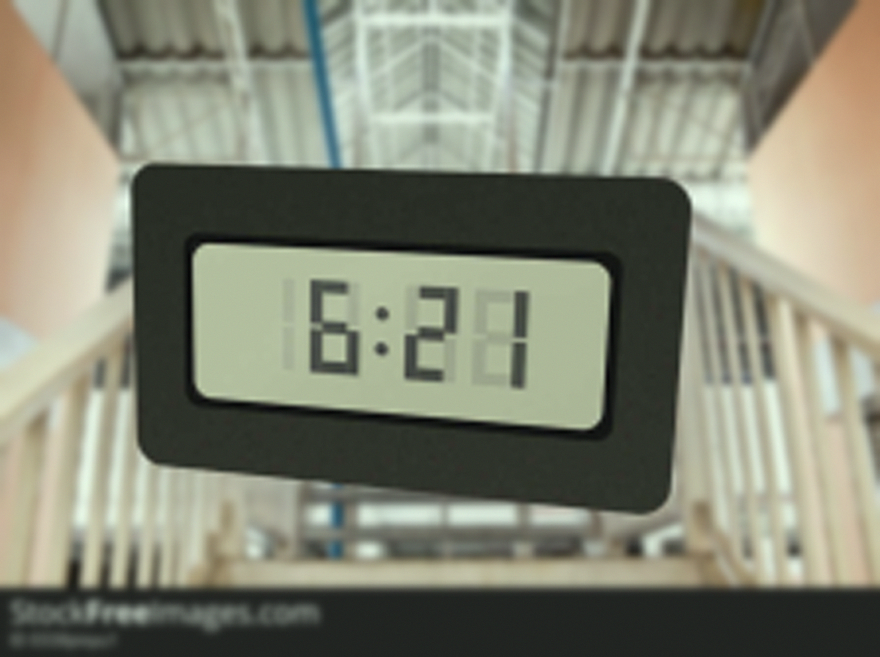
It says 6 h 21 min
